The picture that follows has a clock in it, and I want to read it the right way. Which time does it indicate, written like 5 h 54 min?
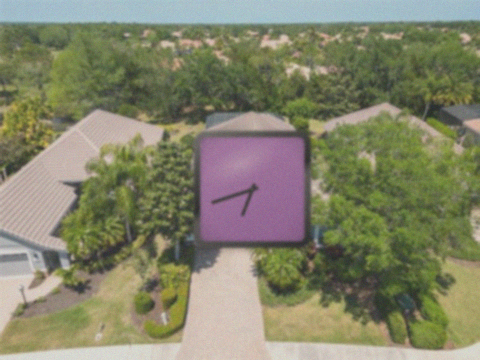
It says 6 h 42 min
